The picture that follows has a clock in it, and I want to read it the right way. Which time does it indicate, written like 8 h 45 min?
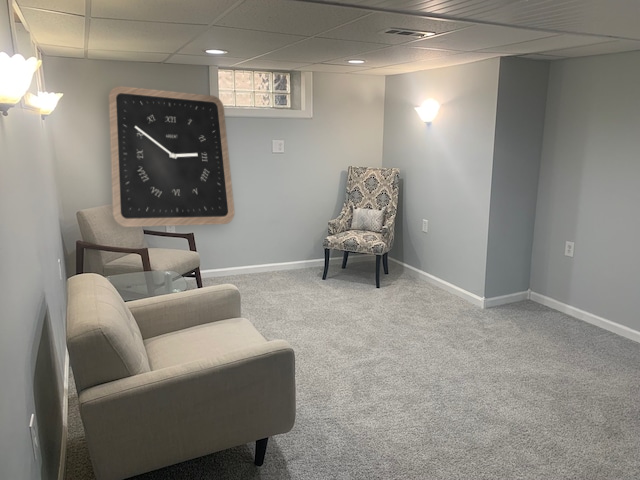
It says 2 h 51 min
